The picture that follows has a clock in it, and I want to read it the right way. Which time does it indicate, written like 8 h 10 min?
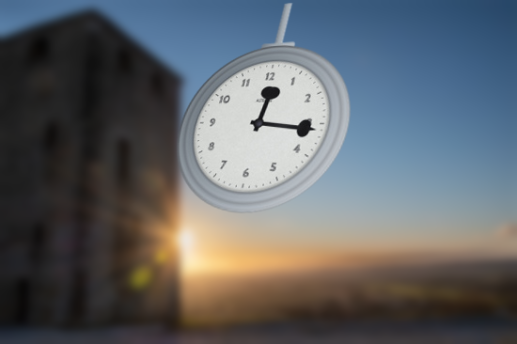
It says 12 h 16 min
